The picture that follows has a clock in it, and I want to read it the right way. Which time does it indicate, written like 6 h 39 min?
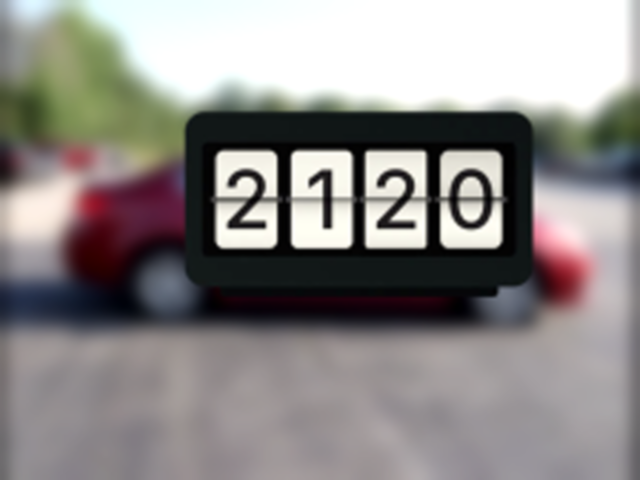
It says 21 h 20 min
